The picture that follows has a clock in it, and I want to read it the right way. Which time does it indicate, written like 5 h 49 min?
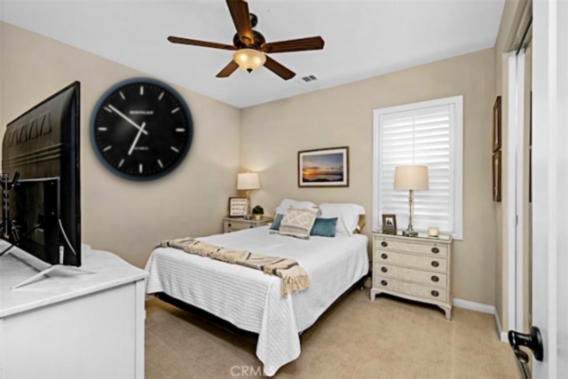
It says 6 h 51 min
